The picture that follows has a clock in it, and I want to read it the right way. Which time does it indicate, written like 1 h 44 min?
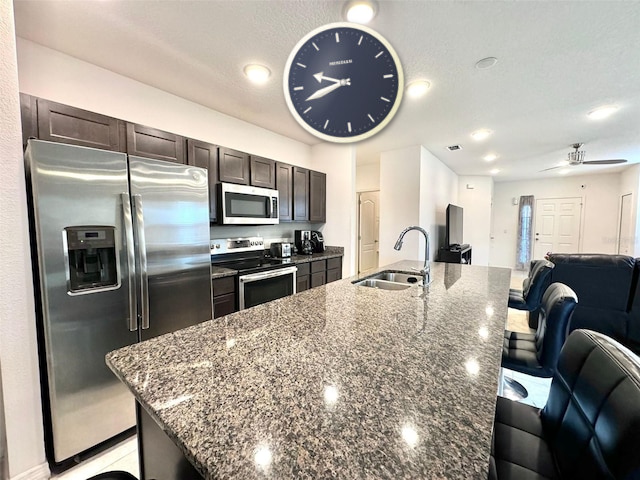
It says 9 h 42 min
